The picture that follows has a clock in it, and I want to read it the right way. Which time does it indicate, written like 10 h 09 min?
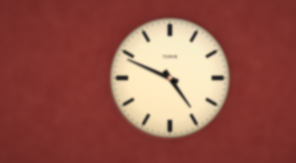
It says 4 h 49 min
